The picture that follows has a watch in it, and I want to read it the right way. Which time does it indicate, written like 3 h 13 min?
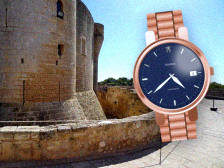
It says 4 h 39 min
